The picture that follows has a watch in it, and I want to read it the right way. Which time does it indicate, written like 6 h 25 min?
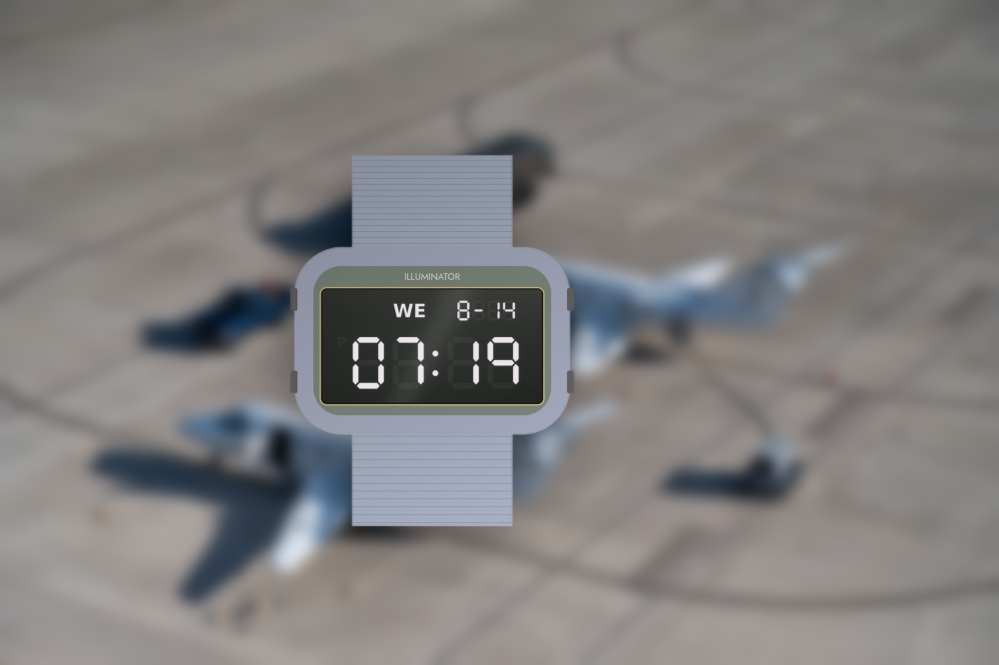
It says 7 h 19 min
